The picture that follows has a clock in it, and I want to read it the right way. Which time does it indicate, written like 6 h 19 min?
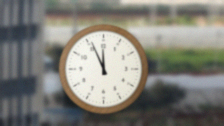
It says 11 h 56 min
